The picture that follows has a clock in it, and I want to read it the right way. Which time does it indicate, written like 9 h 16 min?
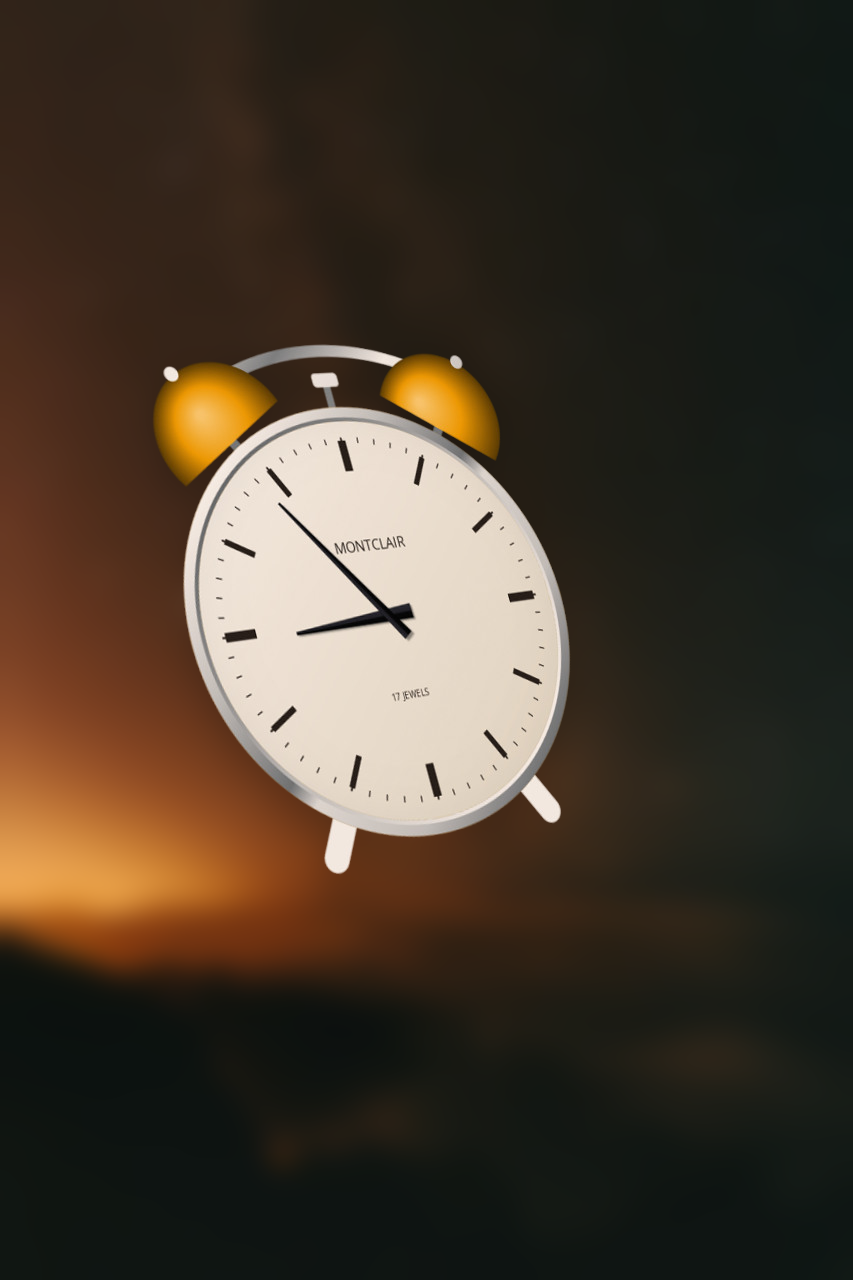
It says 8 h 54 min
